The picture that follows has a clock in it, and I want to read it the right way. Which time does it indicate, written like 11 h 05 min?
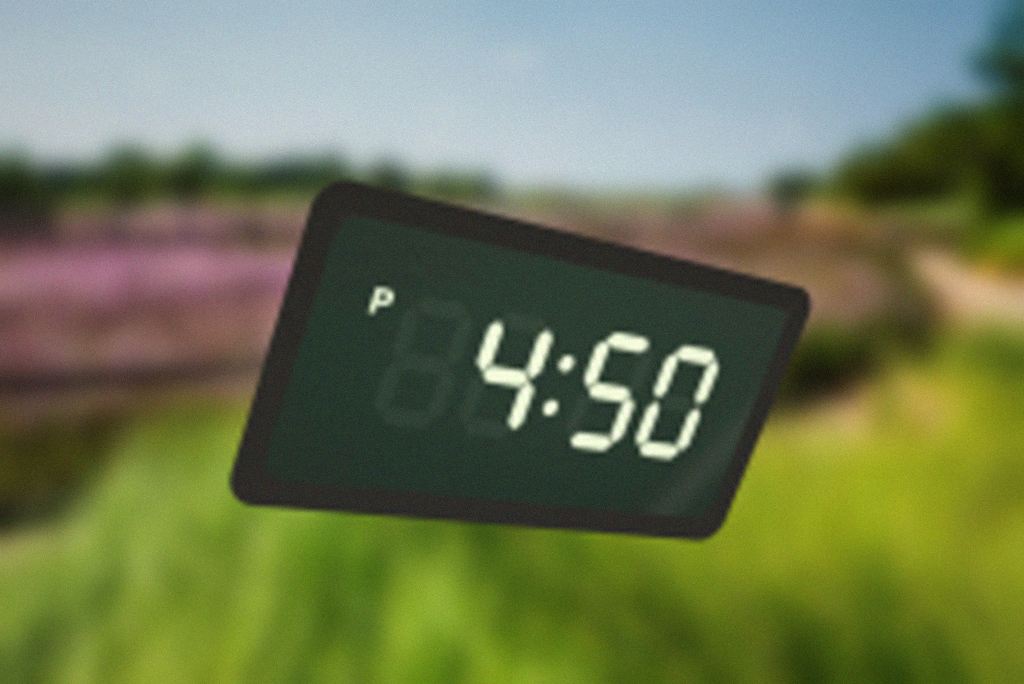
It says 4 h 50 min
